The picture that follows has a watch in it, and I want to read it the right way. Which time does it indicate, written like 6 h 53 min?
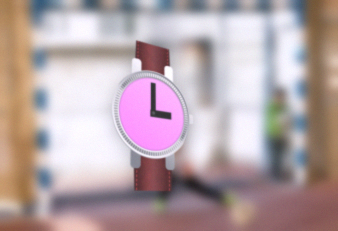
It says 3 h 00 min
